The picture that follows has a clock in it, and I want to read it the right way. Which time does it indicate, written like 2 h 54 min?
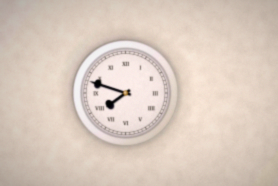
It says 7 h 48 min
